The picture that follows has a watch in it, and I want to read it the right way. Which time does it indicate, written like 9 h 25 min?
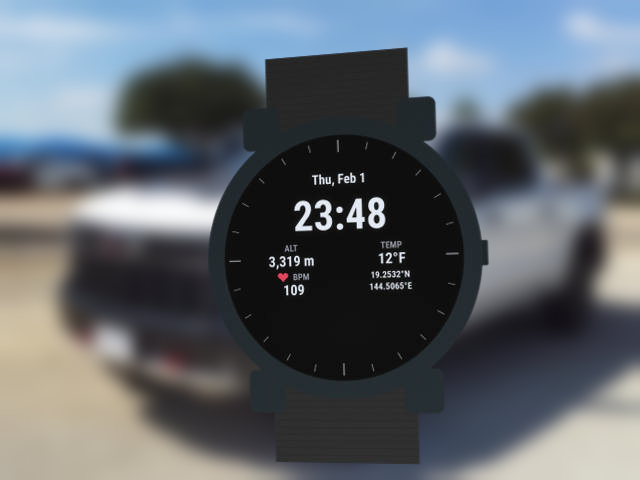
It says 23 h 48 min
